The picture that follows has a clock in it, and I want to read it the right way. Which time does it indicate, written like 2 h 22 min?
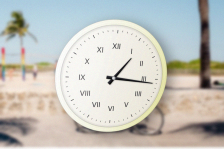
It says 1 h 16 min
